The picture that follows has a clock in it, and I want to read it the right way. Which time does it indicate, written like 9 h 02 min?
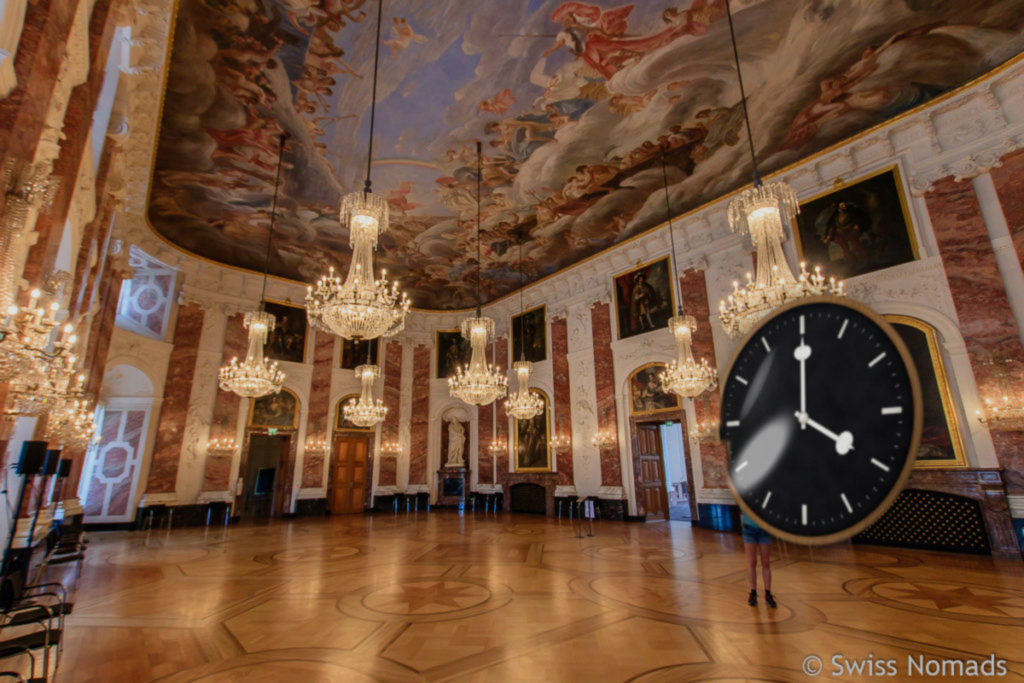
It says 4 h 00 min
